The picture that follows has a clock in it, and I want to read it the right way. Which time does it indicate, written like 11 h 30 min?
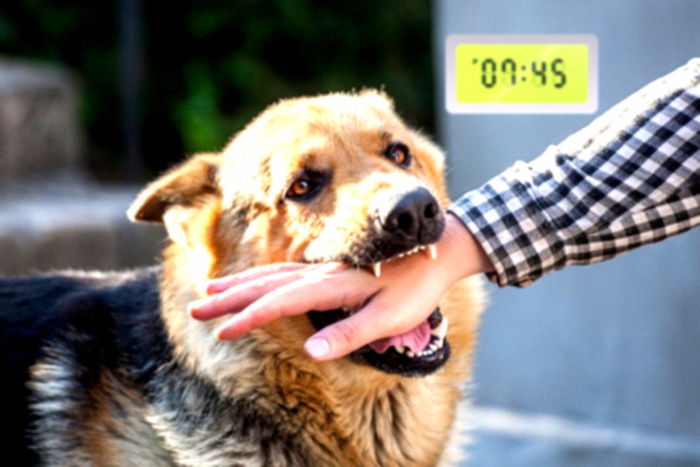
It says 7 h 45 min
